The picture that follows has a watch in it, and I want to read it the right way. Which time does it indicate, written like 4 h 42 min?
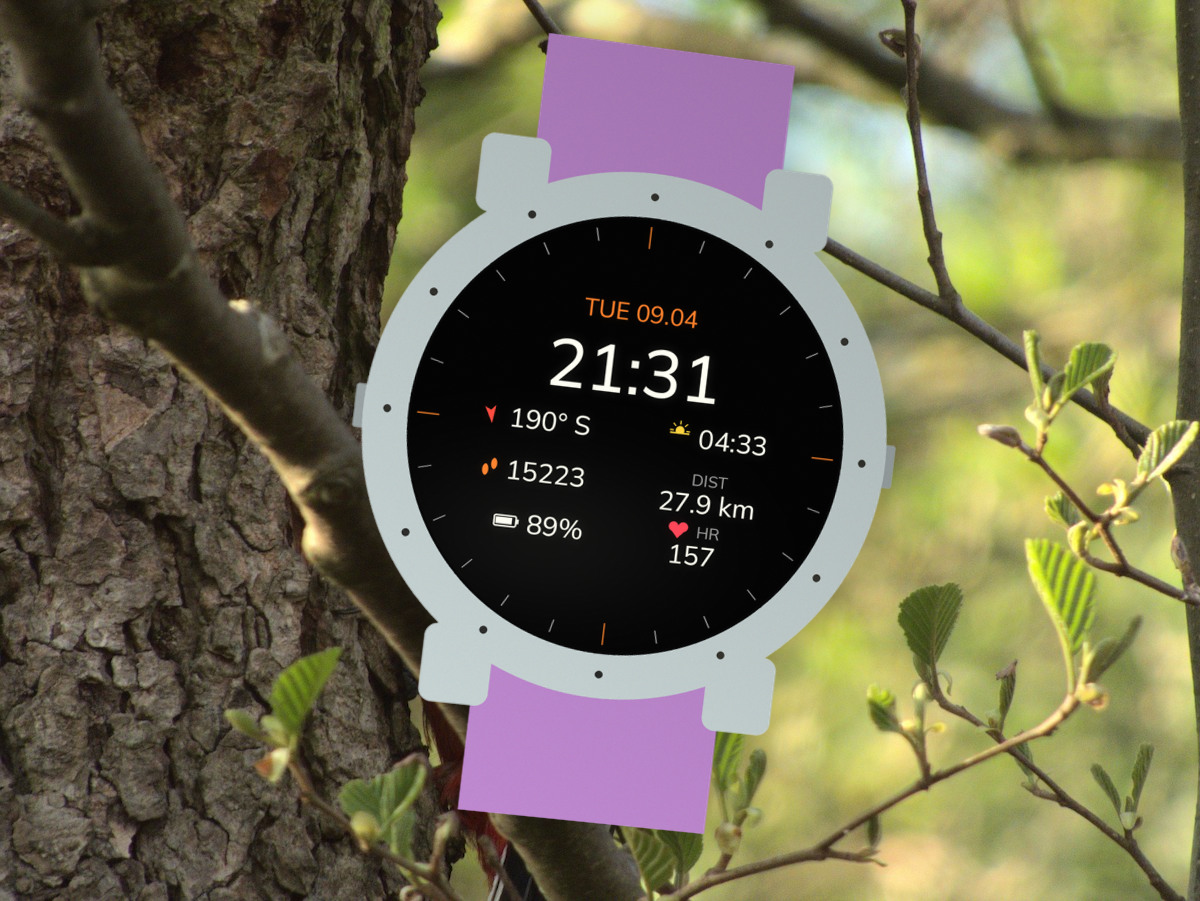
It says 21 h 31 min
